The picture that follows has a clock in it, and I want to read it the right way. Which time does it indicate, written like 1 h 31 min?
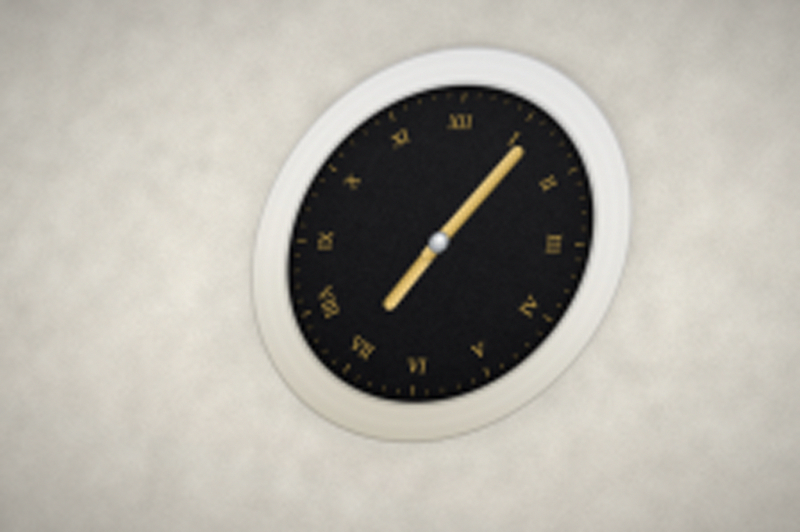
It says 7 h 06 min
